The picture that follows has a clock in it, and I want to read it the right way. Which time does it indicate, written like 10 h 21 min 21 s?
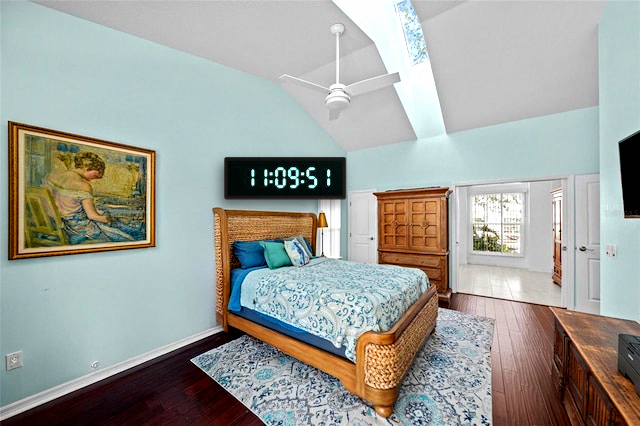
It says 11 h 09 min 51 s
